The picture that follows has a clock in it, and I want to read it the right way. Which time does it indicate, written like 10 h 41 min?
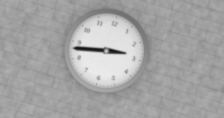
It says 2 h 43 min
